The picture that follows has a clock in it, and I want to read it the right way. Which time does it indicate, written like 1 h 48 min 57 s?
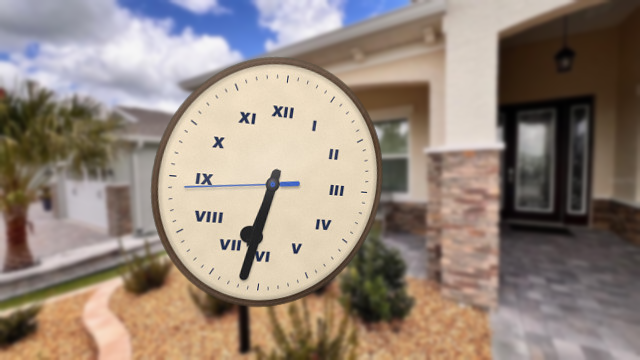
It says 6 h 31 min 44 s
